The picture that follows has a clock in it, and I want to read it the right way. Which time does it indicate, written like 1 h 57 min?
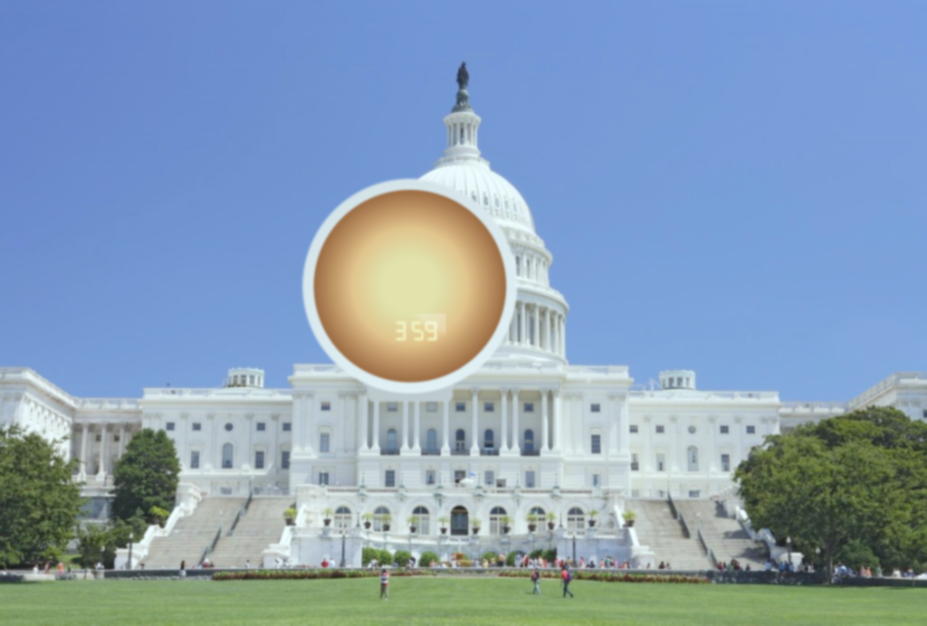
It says 3 h 59 min
